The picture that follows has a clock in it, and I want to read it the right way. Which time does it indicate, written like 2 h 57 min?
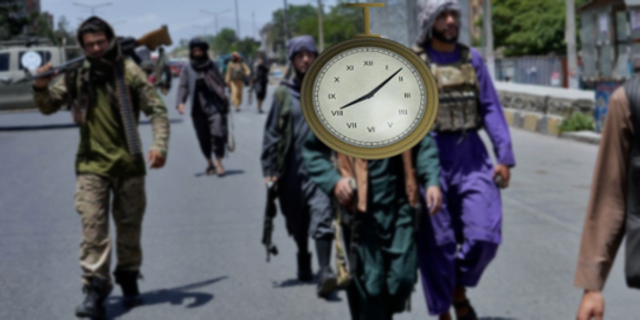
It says 8 h 08 min
